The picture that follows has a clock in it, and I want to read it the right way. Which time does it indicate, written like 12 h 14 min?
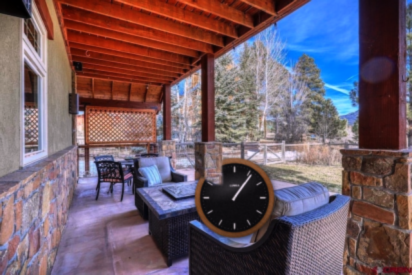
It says 1 h 06 min
